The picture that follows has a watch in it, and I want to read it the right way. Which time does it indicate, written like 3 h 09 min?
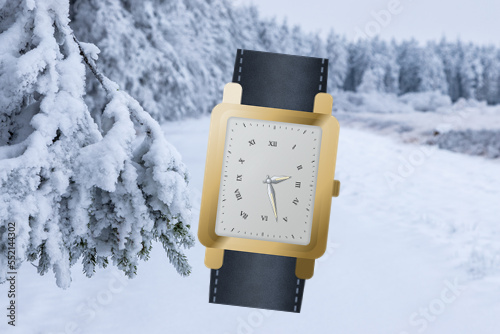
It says 2 h 27 min
